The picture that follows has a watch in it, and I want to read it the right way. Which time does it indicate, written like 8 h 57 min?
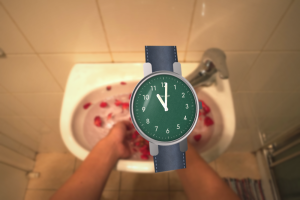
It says 11 h 01 min
